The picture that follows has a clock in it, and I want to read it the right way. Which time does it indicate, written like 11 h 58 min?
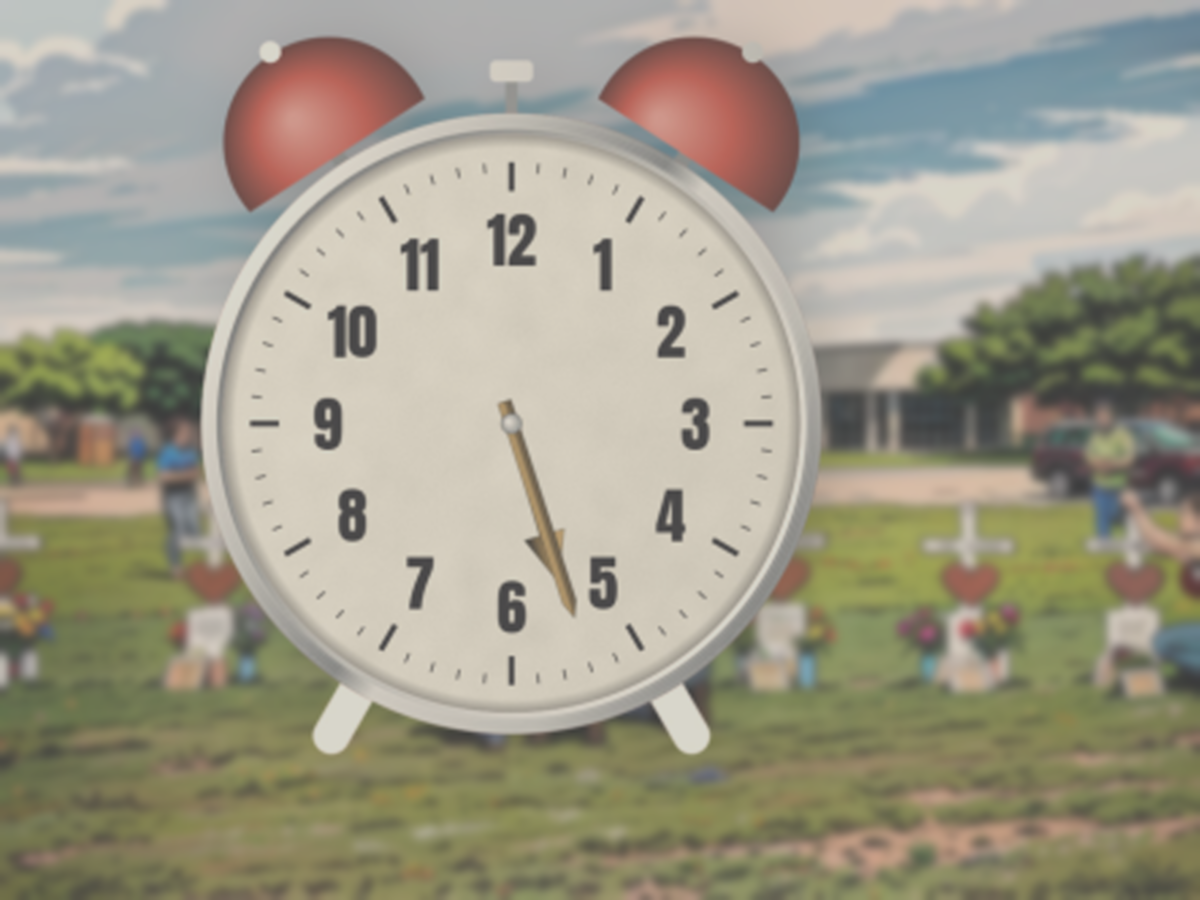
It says 5 h 27 min
